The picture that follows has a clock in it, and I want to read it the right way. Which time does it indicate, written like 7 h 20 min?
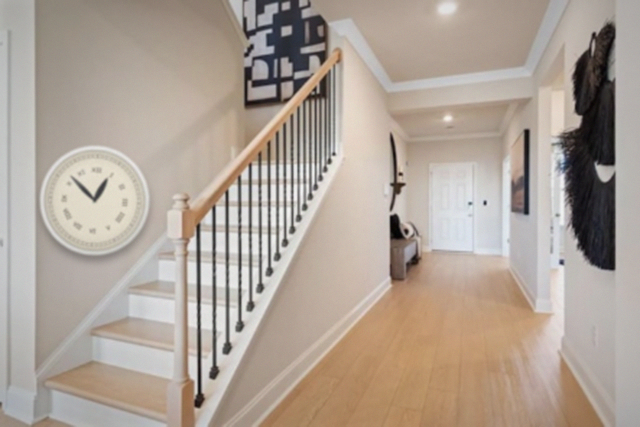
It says 12 h 52 min
